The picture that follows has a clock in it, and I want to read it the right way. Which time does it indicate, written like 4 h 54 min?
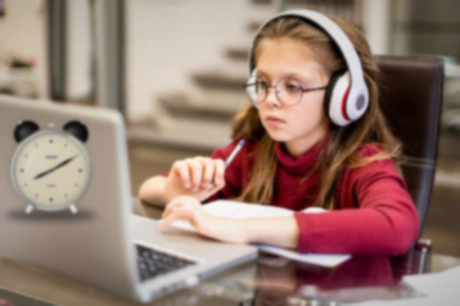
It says 8 h 10 min
